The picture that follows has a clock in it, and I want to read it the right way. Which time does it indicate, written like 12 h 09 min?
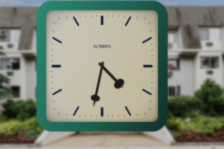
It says 4 h 32 min
